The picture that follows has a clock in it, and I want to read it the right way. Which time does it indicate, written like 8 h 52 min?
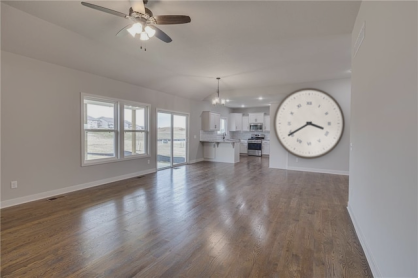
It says 3 h 40 min
